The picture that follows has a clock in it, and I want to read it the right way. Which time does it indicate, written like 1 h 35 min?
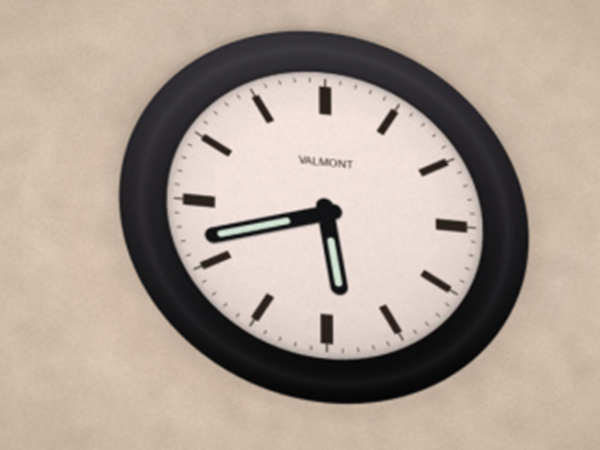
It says 5 h 42 min
